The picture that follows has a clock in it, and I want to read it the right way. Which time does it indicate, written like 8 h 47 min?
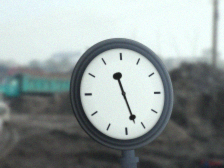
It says 11 h 27 min
